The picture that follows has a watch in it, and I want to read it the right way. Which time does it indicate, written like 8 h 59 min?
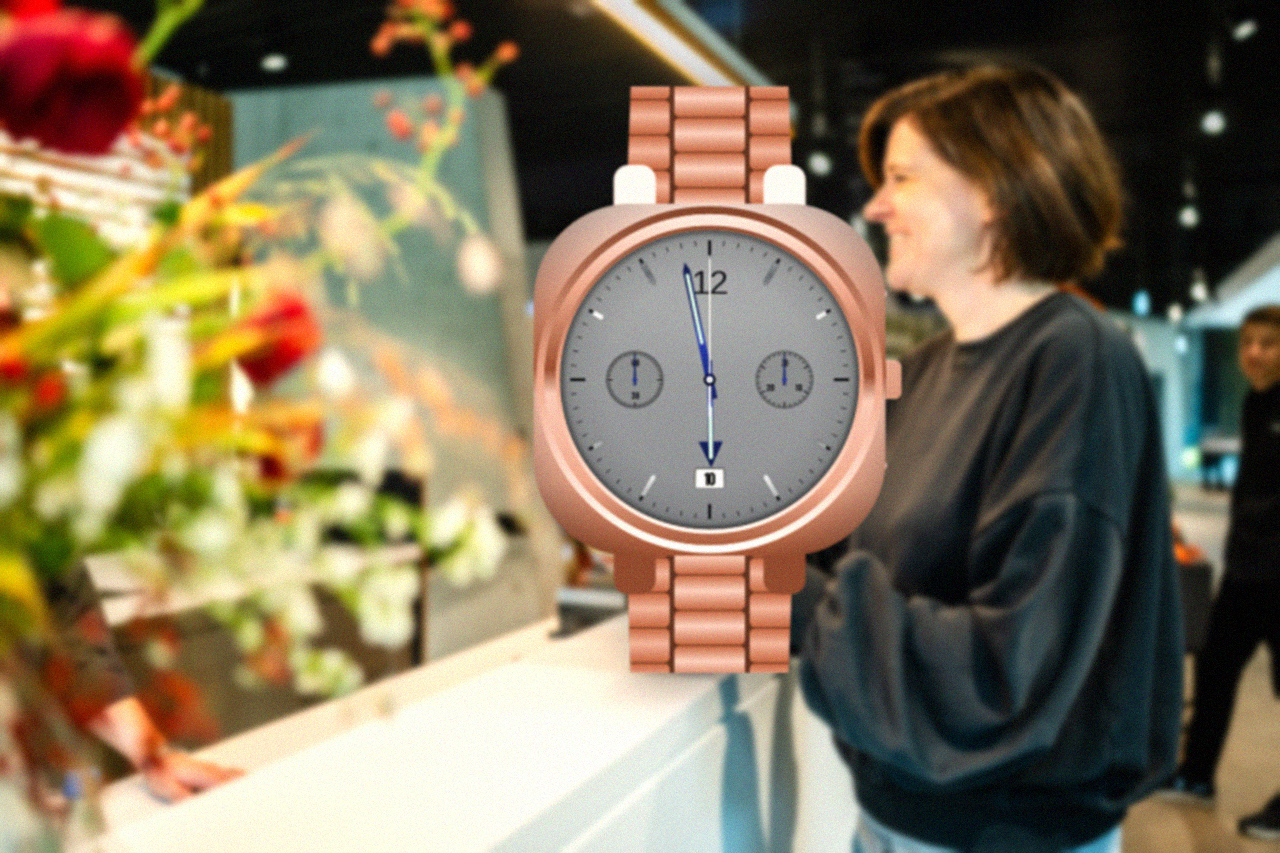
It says 5 h 58 min
